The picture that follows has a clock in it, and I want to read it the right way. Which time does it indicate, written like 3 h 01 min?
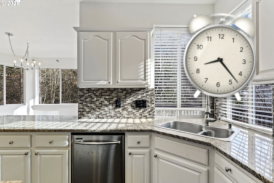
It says 8 h 23 min
